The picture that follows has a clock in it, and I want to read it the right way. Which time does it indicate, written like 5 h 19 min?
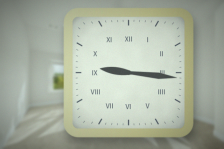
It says 9 h 16 min
